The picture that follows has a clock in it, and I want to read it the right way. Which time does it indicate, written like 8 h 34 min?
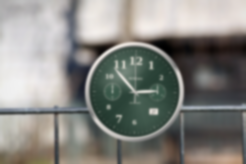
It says 2 h 53 min
